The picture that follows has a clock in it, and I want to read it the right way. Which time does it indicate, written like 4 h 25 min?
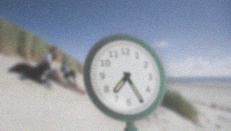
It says 7 h 25 min
